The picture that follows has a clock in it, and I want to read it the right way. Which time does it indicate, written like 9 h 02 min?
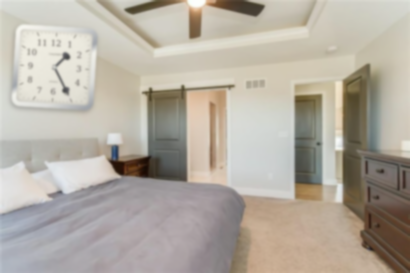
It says 1 h 25 min
